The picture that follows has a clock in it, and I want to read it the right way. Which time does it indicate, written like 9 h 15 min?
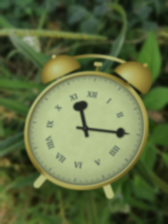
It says 11 h 15 min
